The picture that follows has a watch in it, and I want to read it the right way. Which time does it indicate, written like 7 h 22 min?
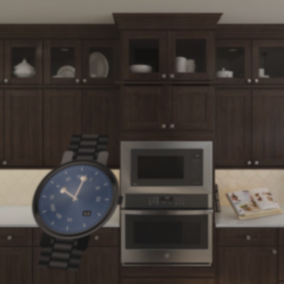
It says 10 h 02 min
